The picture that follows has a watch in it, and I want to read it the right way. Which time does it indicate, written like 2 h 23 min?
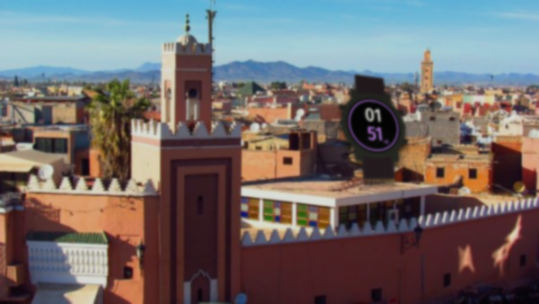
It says 1 h 51 min
